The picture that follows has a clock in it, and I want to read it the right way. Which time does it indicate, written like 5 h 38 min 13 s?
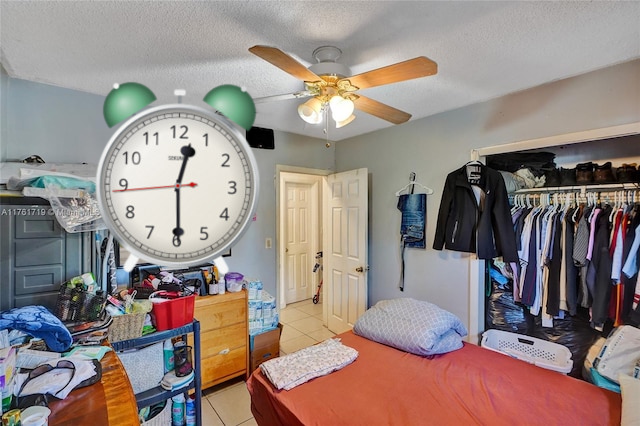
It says 12 h 29 min 44 s
